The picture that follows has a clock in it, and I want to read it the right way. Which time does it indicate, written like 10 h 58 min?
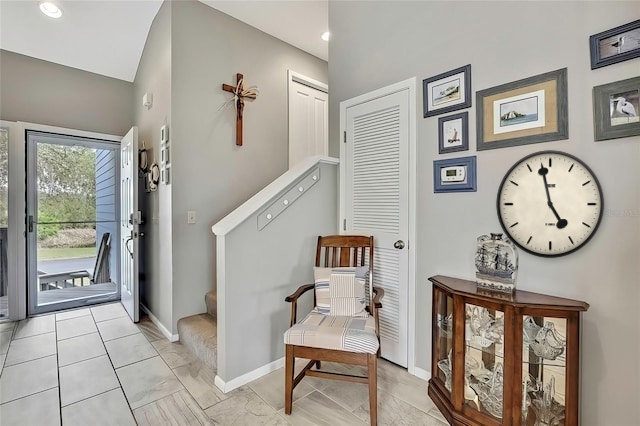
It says 4 h 58 min
